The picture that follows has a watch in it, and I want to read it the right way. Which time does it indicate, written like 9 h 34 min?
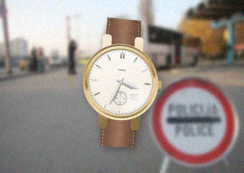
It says 3 h 34 min
